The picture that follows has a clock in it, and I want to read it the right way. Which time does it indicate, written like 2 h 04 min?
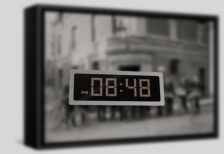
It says 8 h 48 min
